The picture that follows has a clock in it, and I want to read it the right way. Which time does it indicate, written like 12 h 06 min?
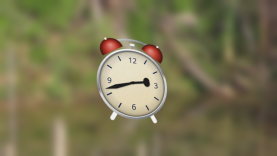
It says 2 h 42 min
